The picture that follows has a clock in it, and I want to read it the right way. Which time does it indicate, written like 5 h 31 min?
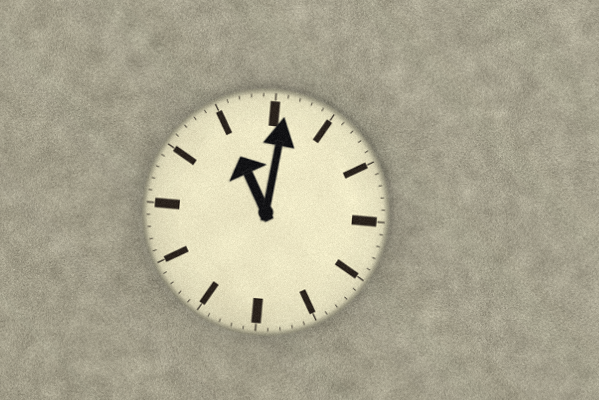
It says 11 h 01 min
